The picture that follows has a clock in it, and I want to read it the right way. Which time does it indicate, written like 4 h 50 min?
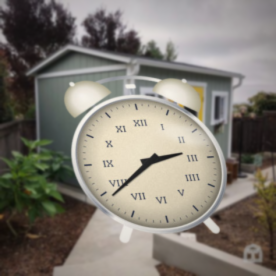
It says 2 h 39 min
